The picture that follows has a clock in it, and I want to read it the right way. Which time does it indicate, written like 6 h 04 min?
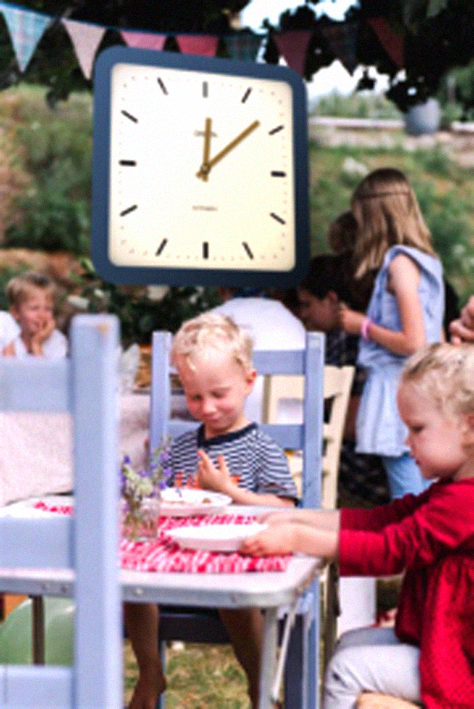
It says 12 h 08 min
